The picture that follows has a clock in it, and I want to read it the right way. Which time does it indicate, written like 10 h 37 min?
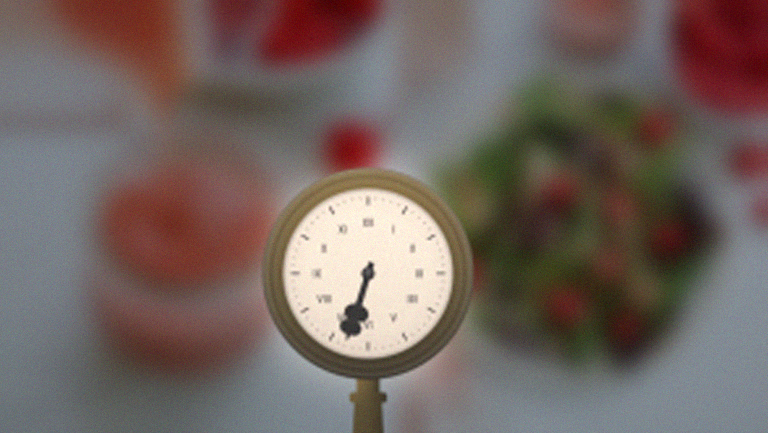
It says 6 h 33 min
